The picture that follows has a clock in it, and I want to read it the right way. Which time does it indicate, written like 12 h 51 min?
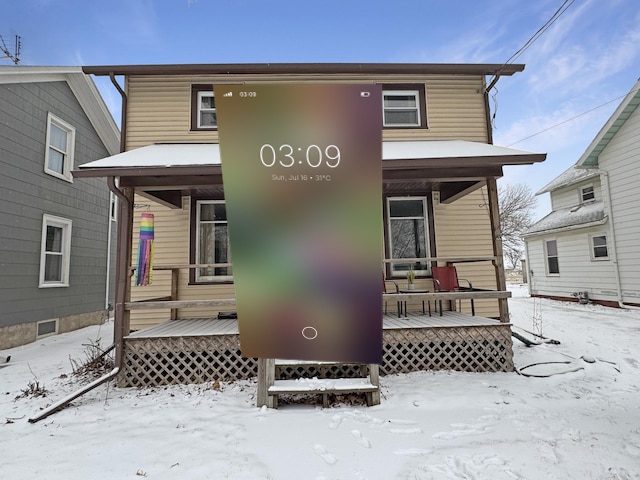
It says 3 h 09 min
